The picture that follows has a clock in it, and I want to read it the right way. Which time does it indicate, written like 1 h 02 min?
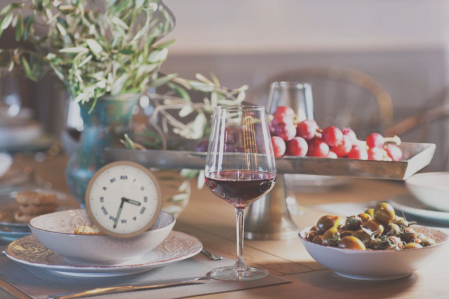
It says 3 h 33 min
